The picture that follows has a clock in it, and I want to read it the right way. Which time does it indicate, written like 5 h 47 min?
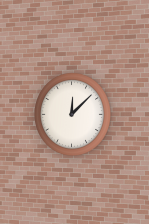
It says 12 h 08 min
